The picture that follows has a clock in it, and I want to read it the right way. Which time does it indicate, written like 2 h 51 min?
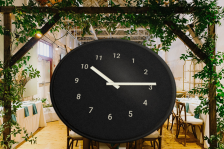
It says 10 h 14 min
